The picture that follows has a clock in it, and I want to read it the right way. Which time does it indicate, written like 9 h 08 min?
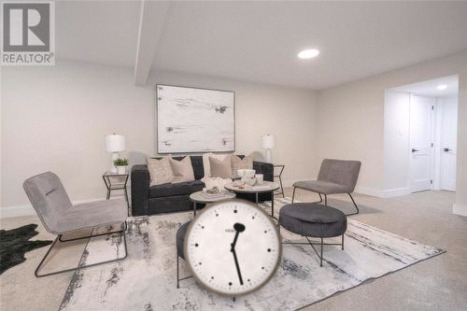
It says 12 h 27 min
